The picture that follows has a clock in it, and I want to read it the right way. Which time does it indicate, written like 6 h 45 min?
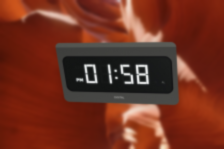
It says 1 h 58 min
